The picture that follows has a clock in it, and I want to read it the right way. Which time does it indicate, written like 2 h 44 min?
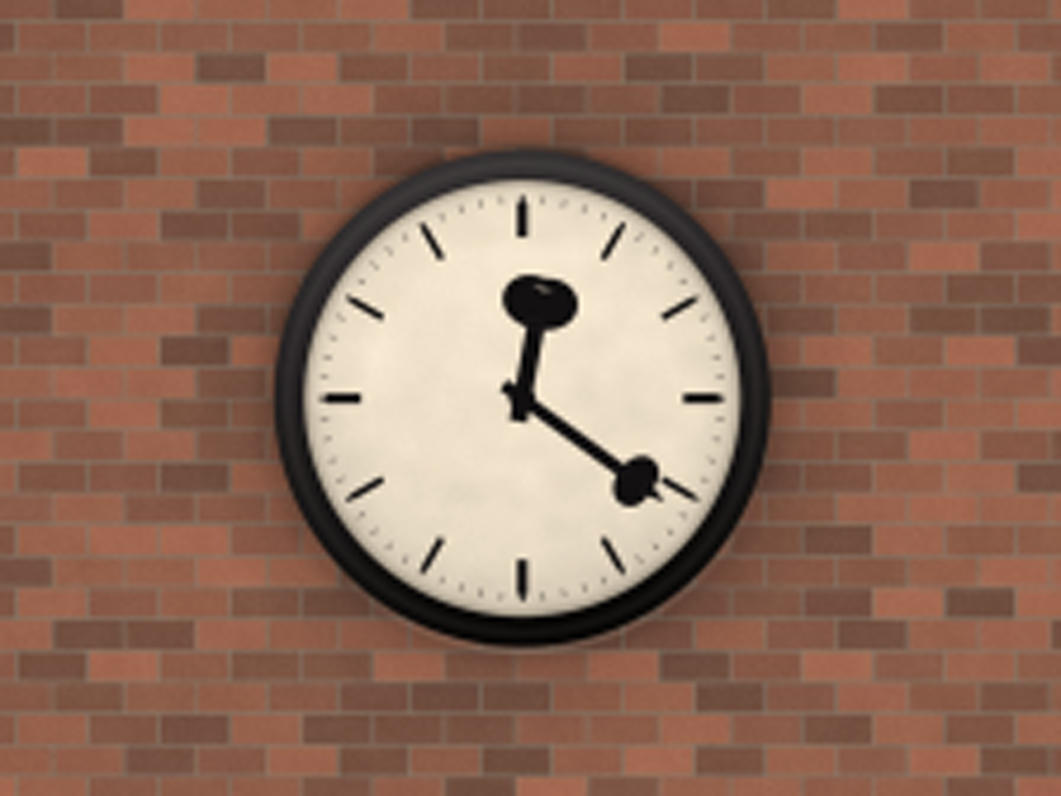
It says 12 h 21 min
